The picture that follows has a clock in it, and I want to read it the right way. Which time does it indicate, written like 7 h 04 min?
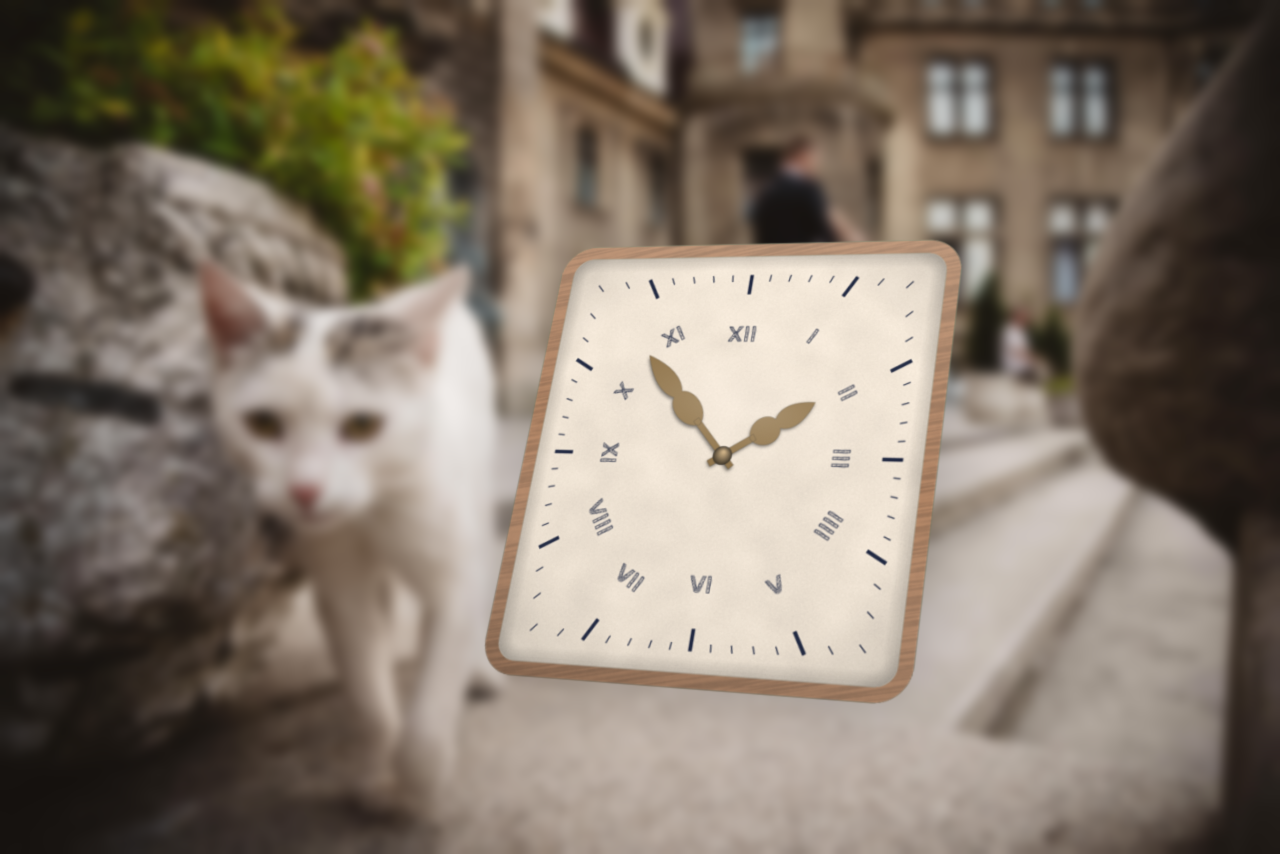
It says 1 h 53 min
